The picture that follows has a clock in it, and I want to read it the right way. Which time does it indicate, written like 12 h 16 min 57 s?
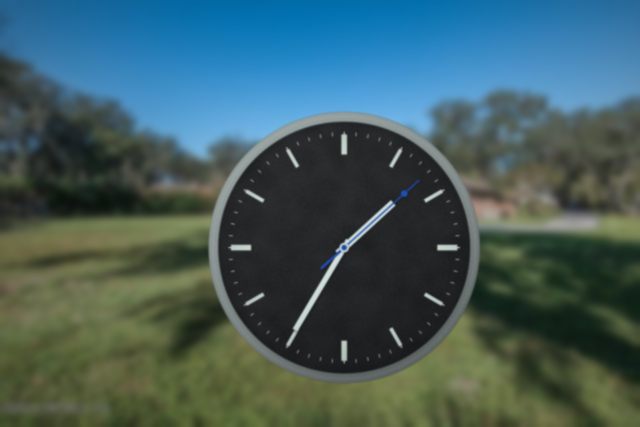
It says 1 h 35 min 08 s
